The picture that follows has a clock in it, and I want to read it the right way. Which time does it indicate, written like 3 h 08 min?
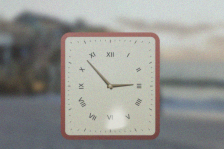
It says 2 h 53 min
